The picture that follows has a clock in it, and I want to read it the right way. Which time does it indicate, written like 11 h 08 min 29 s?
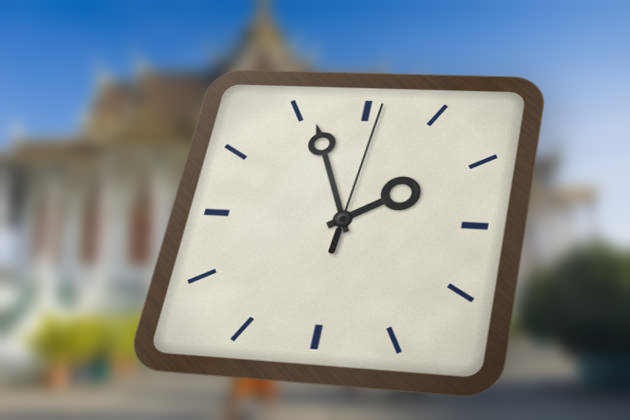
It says 1 h 56 min 01 s
